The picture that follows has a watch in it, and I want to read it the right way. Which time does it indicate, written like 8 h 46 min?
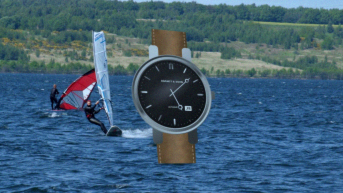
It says 5 h 08 min
